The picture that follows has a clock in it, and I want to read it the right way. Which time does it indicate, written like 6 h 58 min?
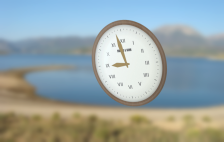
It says 8 h 58 min
